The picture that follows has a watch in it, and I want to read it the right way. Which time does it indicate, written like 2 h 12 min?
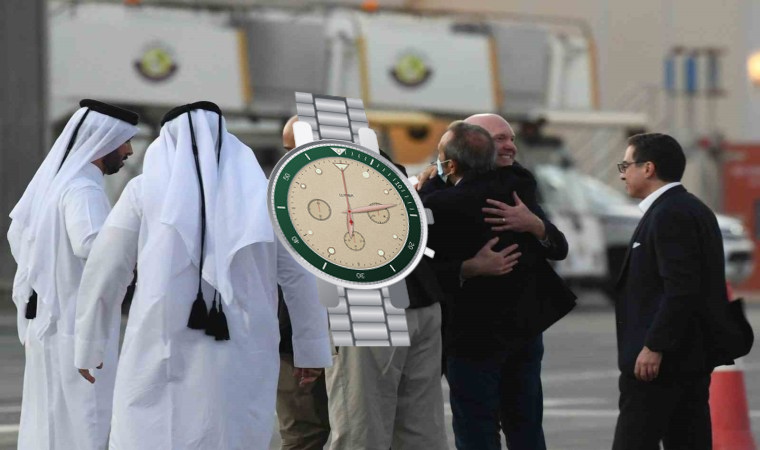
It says 6 h 13 min
